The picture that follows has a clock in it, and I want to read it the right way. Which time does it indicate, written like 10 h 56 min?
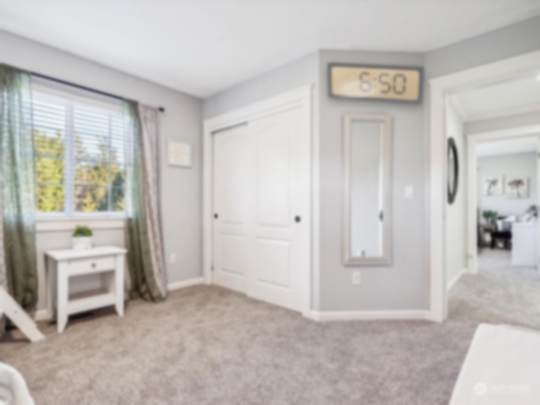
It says 6 h 50 min
